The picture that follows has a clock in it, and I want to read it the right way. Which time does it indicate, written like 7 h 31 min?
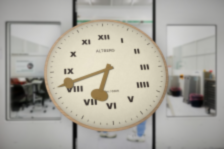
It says 6 h 42 min
